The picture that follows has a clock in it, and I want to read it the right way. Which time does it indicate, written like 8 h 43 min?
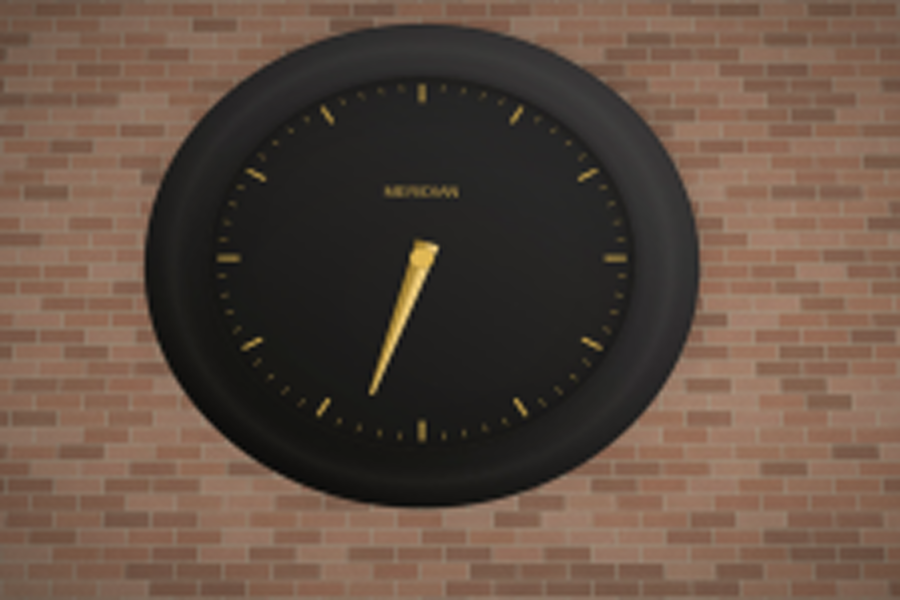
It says 6 h 33 min
